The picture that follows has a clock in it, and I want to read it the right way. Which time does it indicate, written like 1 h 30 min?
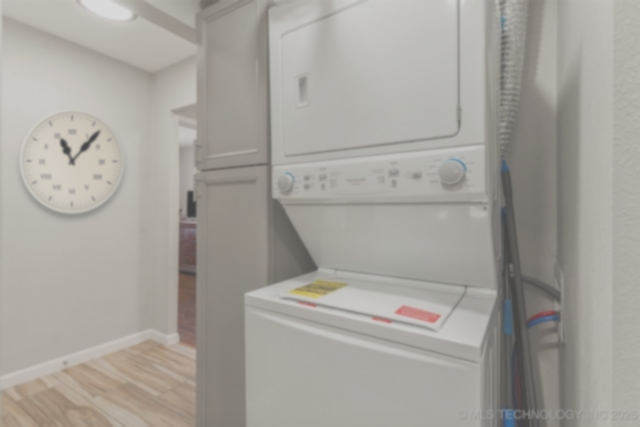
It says 11 h 07 min
